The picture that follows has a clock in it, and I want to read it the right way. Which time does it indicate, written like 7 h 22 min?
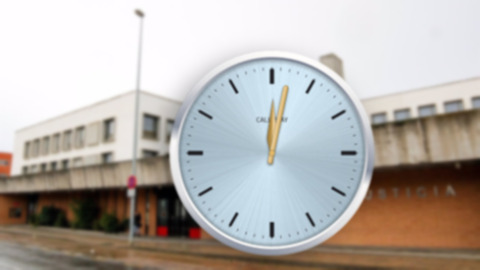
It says 12 h 02 min
